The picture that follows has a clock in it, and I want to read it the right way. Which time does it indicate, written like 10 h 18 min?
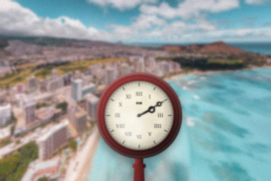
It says 2 h 10 min
